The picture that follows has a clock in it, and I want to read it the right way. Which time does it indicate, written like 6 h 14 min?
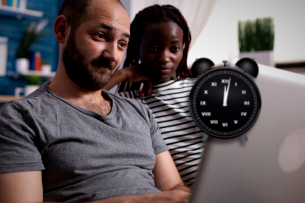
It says 12 h 02 min
